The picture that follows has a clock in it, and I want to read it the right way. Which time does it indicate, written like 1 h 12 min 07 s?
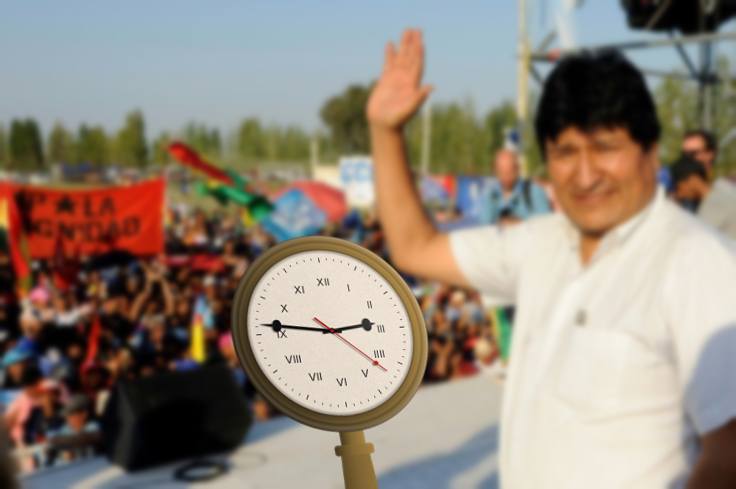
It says 2 h 46 min 22 s
